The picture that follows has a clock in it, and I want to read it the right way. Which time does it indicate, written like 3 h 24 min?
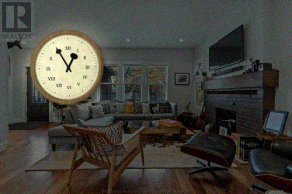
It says 12 h 55 min
